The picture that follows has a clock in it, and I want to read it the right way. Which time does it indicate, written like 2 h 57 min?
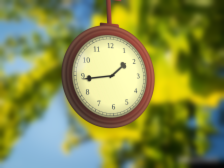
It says 1 h 44 min
